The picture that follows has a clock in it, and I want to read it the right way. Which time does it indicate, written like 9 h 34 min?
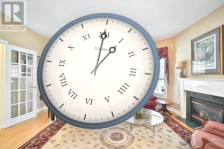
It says 1 h 00 min
